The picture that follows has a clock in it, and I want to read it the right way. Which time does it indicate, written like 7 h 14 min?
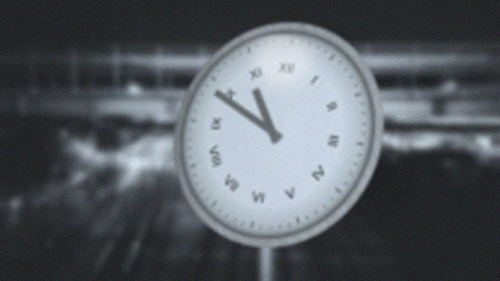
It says 10 h 49 min
